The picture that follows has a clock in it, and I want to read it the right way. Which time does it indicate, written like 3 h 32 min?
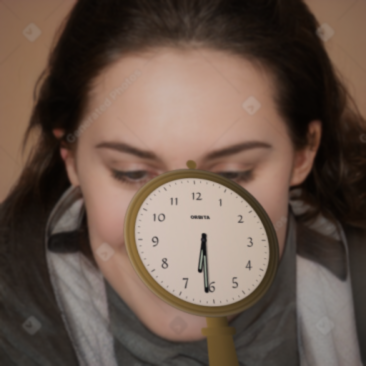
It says 6 h 31 min
